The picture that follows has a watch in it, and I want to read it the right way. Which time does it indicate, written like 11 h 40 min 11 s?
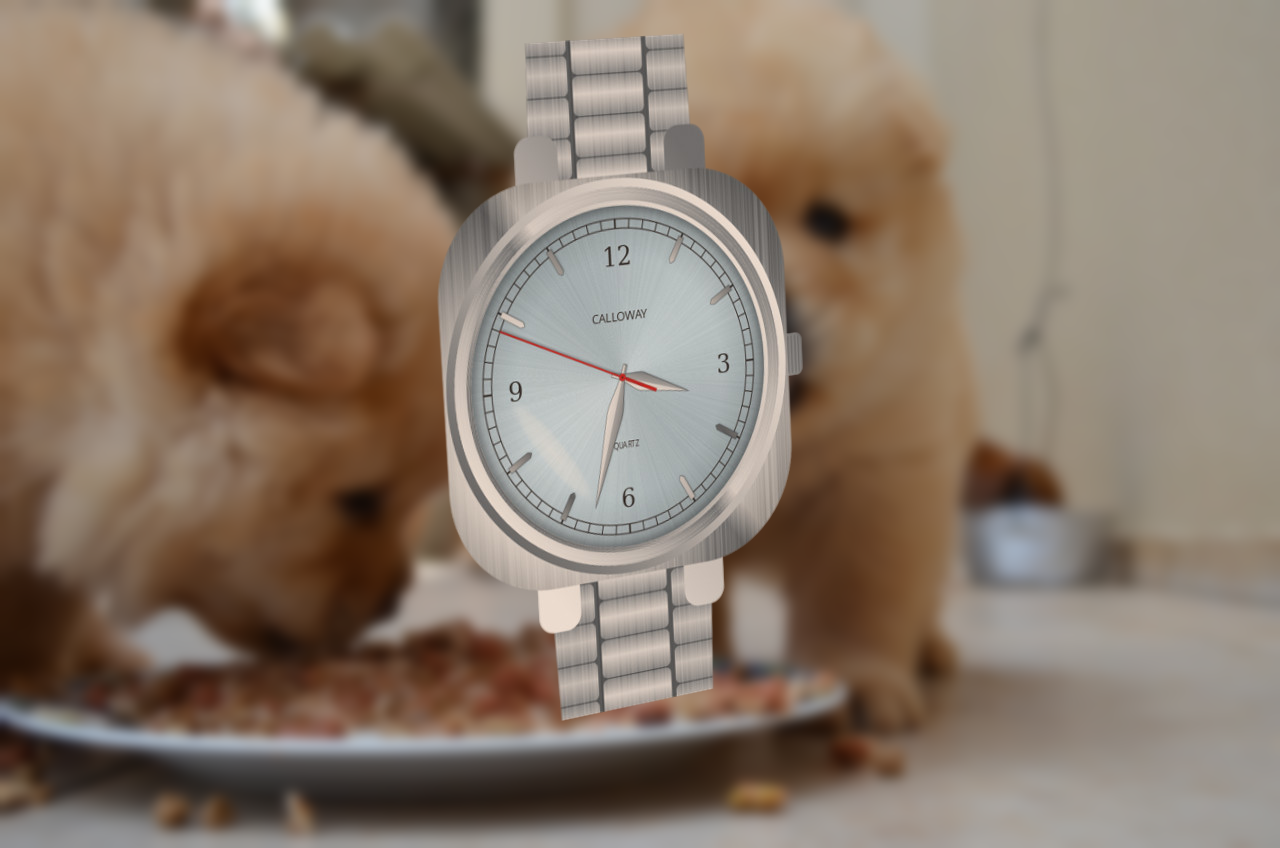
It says 3 h 32 min 49 s
